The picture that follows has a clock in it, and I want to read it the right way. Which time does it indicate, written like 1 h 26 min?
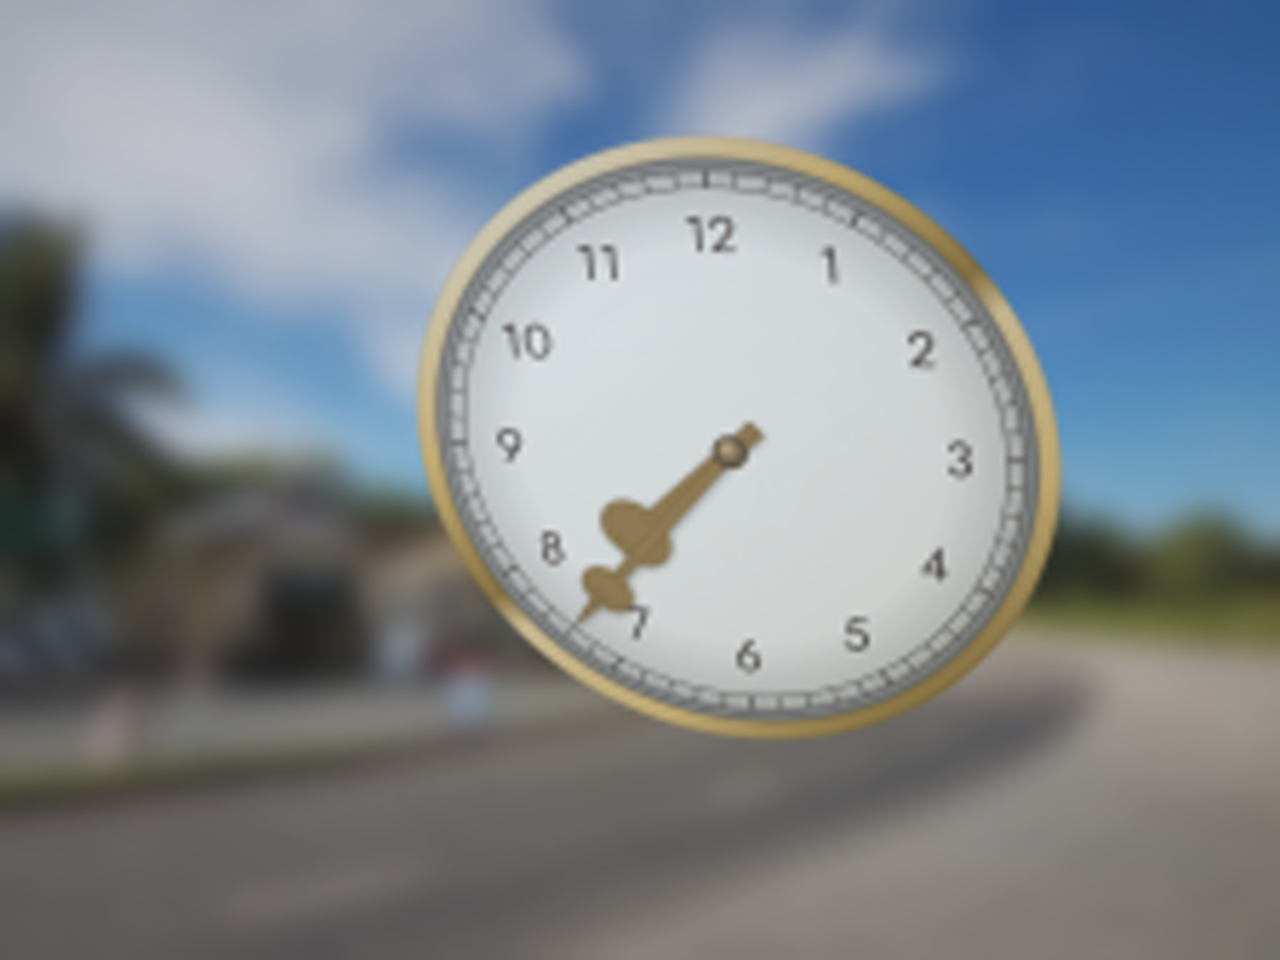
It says 7 h 37 min
